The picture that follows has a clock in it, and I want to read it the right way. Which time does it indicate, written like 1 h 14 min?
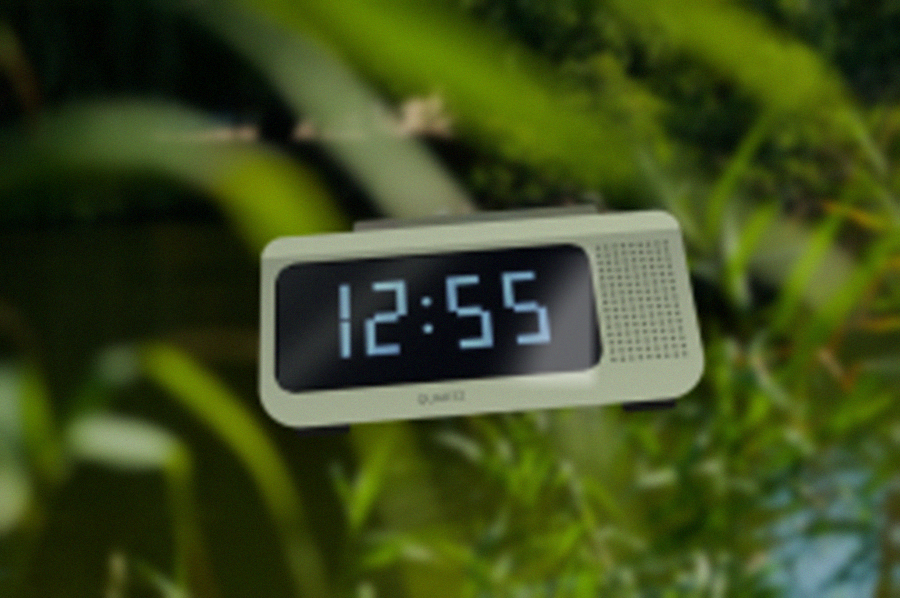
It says 12 h 55 min
